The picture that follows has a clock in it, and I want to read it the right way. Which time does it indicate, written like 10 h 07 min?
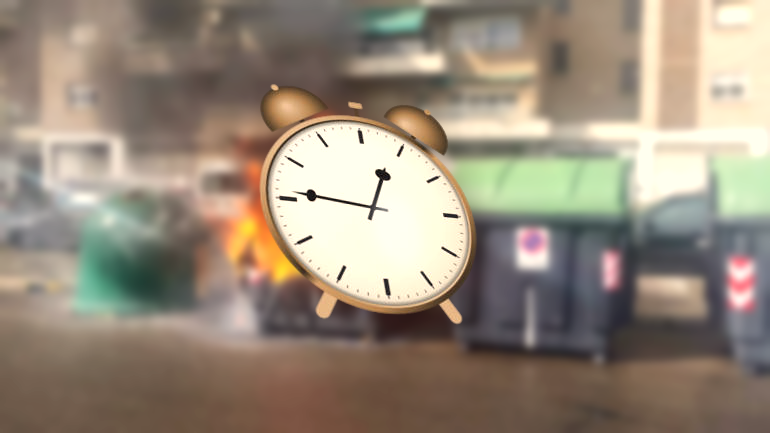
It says 12 h 46 min
